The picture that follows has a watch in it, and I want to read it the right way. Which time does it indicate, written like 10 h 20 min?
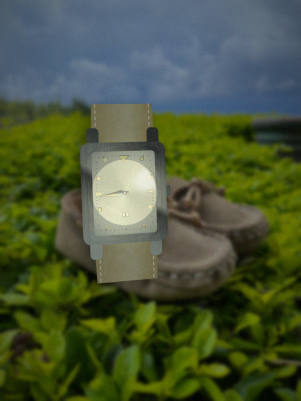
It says 8 h 44 min
